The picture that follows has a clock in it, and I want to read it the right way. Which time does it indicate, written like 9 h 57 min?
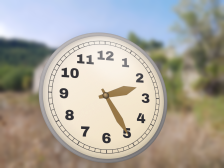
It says 2 h 25 min
